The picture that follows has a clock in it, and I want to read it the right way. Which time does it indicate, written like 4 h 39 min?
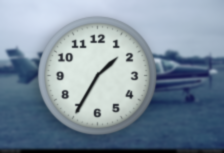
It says 1 h 35 min
